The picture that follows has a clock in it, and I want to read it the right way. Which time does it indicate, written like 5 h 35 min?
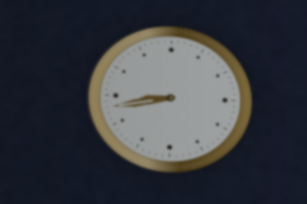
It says 8 h 43 min
